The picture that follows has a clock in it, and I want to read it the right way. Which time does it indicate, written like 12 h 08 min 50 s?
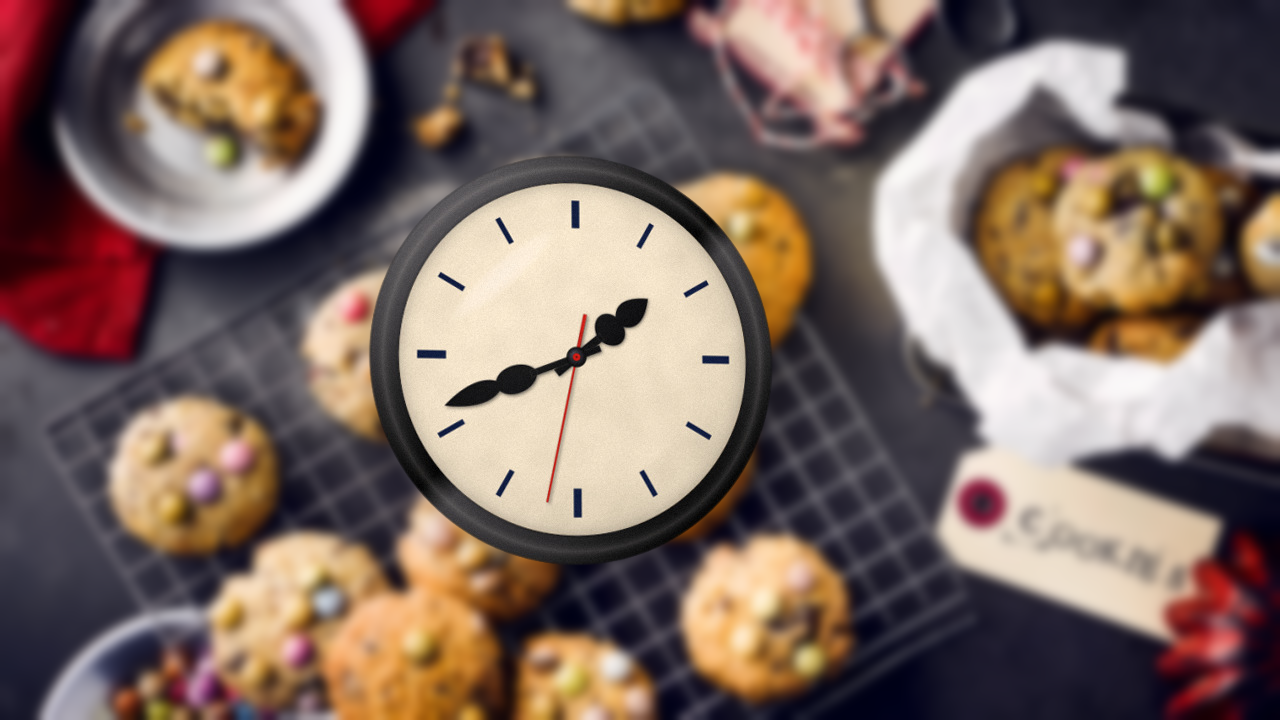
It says 1 h 41 min 32 s
